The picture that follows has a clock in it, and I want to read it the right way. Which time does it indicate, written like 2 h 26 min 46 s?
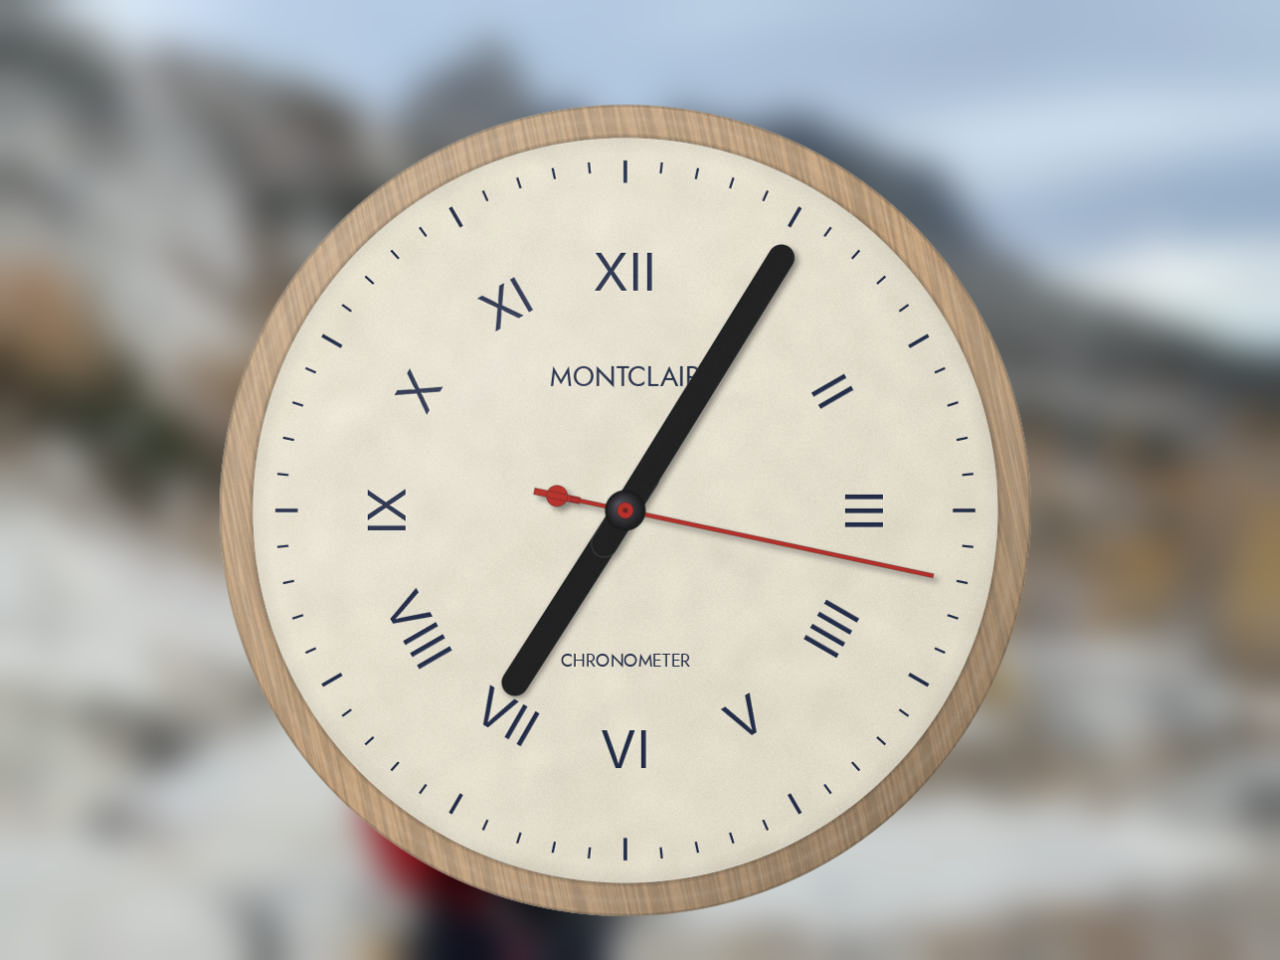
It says 7 h 05 min 17 s
